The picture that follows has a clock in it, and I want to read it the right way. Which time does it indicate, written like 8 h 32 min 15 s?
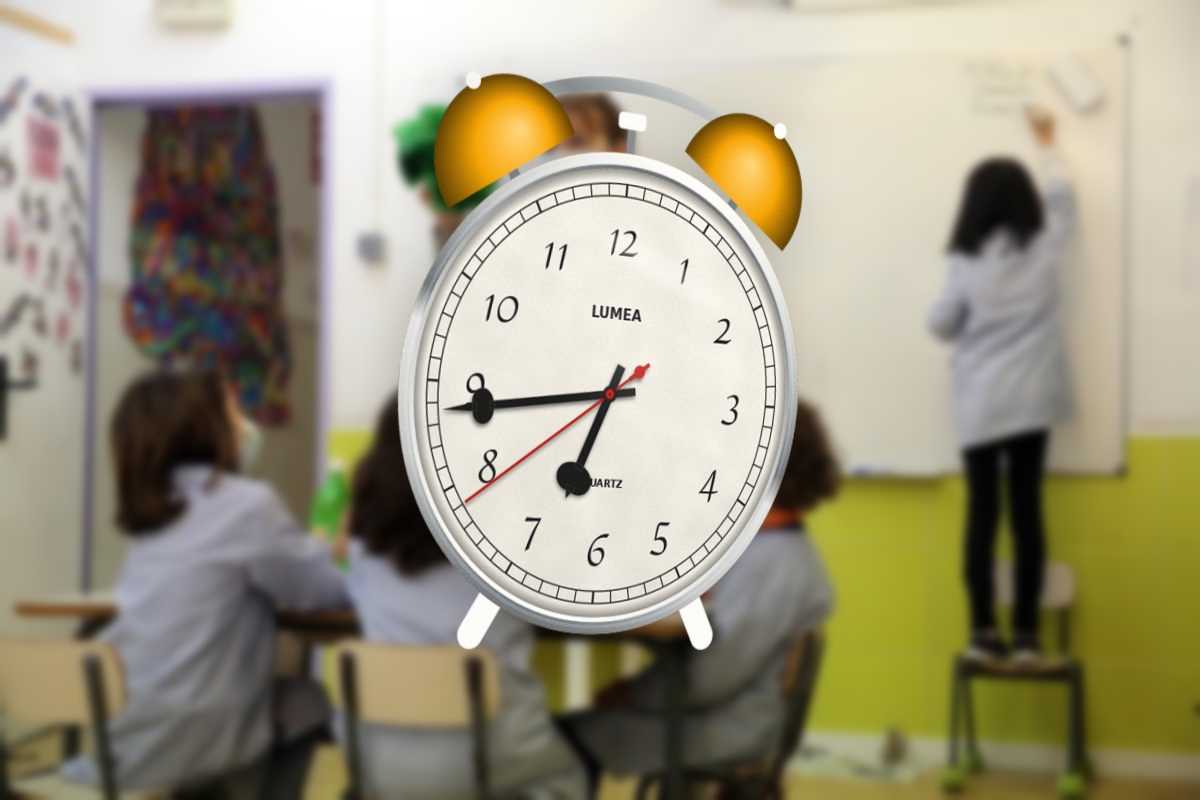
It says 6 h 43 min 39 s
